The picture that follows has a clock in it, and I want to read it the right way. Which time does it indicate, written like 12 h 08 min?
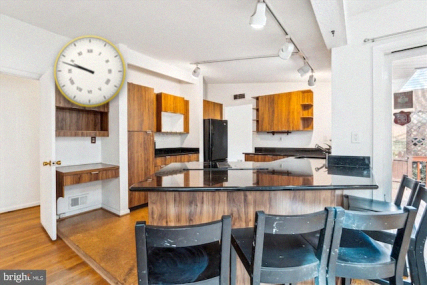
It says 9 h 48 min
